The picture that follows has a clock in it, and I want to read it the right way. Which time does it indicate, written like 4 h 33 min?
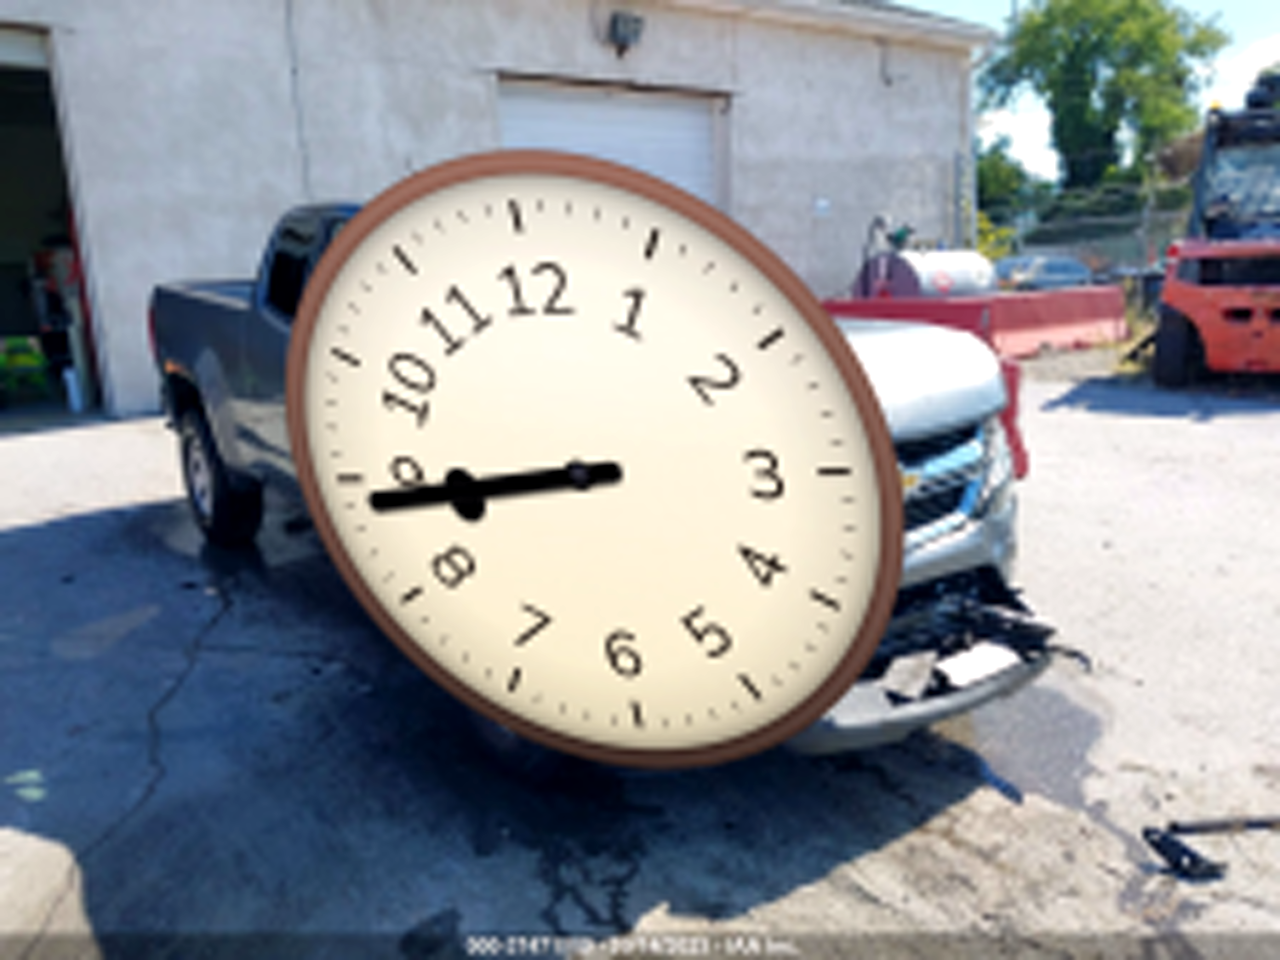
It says 8 h 44 min
